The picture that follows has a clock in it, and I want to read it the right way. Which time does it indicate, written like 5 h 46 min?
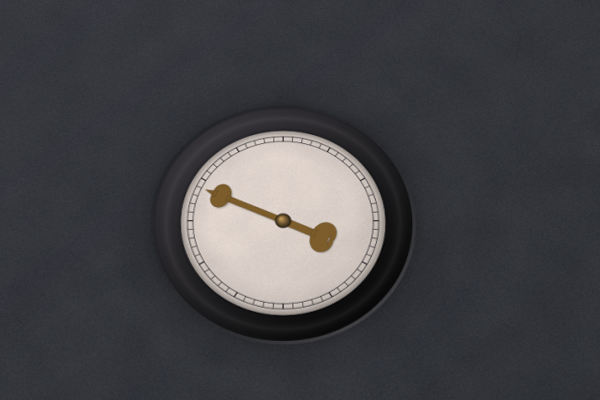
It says 3 h 49 min
